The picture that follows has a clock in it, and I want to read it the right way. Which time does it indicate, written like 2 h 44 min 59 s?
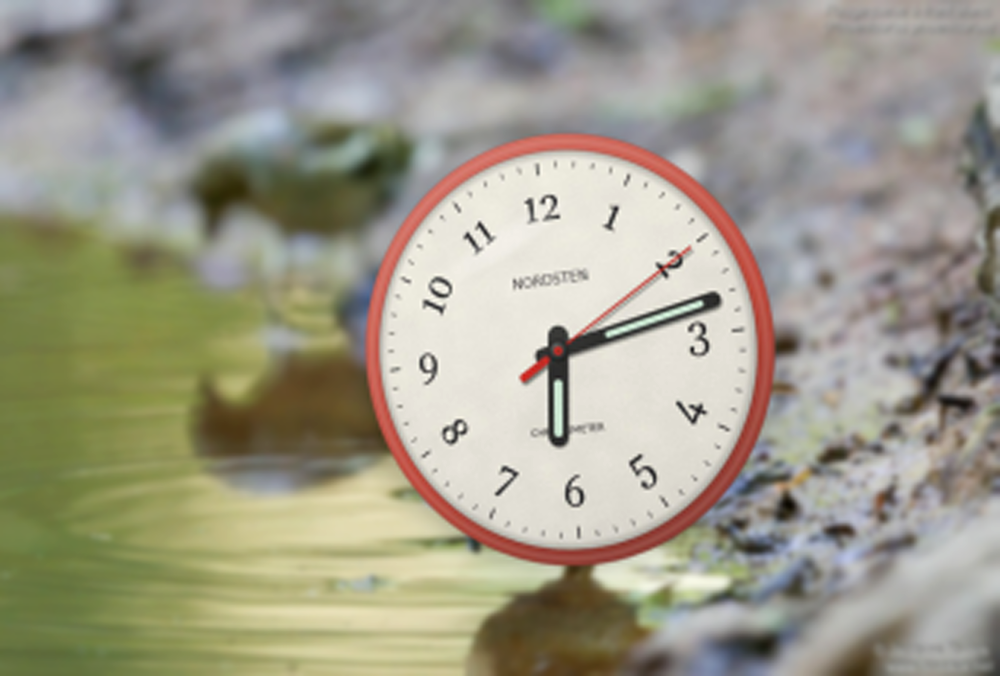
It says 6 h 13 min 10 s
